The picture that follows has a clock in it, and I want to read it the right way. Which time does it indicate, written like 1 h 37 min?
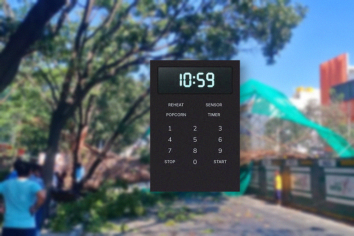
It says 10 h 59 min
